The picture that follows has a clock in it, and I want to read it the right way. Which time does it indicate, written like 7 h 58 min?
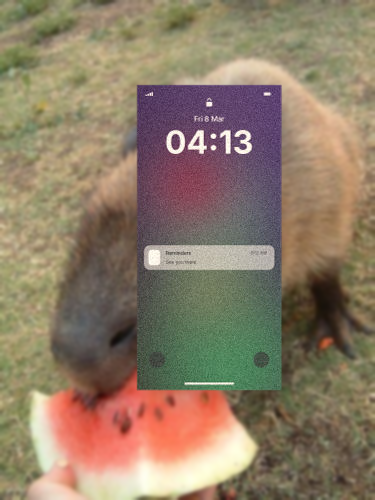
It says 4 h 13 min
